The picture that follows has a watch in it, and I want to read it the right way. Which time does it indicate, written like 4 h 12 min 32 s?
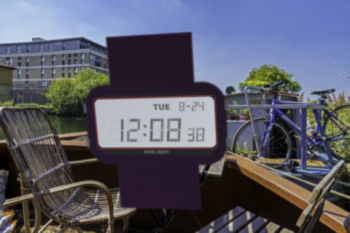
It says 12 h 08 min 38 s
